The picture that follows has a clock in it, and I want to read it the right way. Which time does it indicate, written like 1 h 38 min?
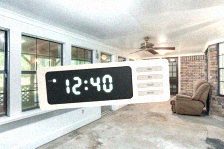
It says 12 h 40 min
